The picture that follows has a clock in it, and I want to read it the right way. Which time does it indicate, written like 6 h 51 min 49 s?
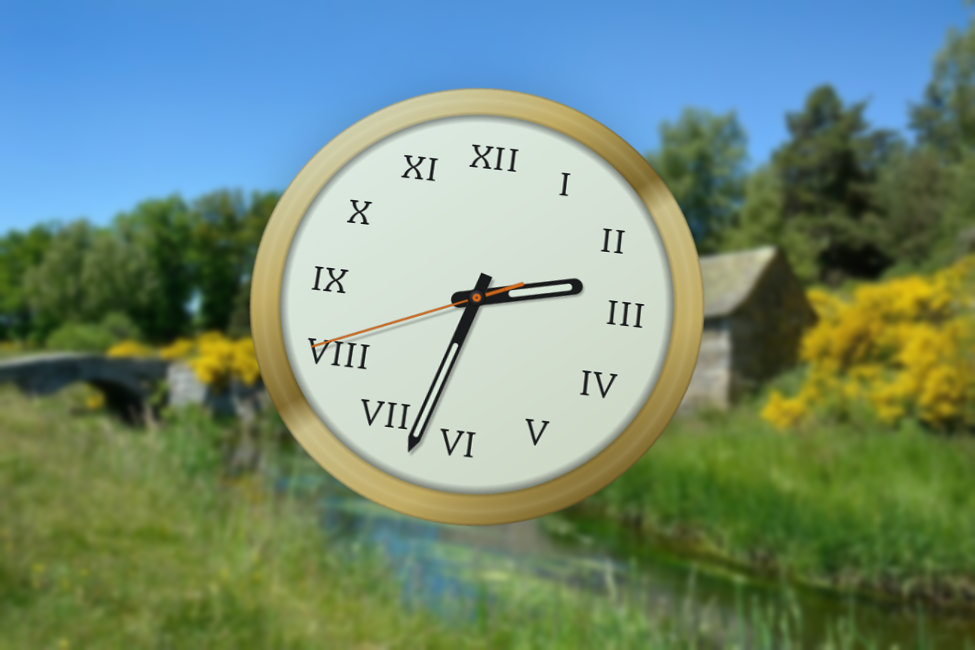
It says 2 h 32 min 41 s
